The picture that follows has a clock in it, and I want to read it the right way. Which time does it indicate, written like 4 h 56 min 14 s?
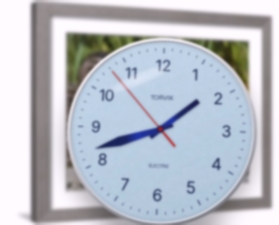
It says 1 h 41 min 53 s
